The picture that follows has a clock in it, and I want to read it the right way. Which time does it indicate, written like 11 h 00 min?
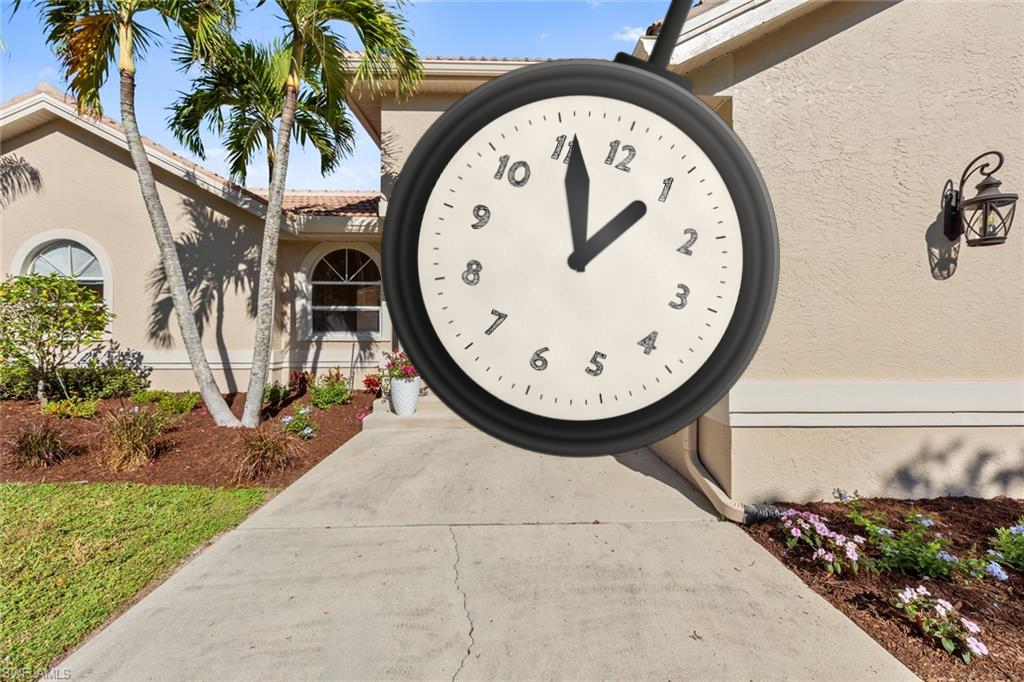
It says 12 h 56 min
